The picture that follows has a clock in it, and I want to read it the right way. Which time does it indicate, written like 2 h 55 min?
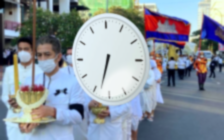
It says 6 h 33 min
